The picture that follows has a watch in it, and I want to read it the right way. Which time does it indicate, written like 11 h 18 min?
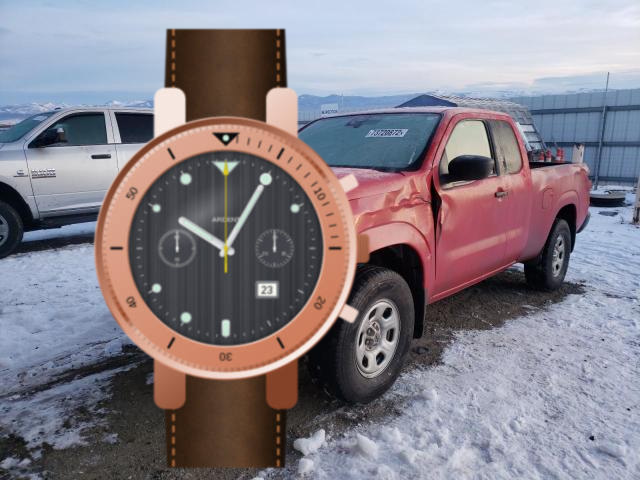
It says 10 h 05 min
